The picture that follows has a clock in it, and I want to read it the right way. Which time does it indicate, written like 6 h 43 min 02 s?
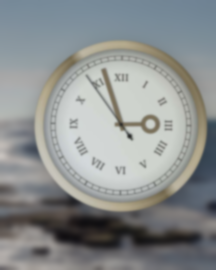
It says 2 h 56 min 54 s
